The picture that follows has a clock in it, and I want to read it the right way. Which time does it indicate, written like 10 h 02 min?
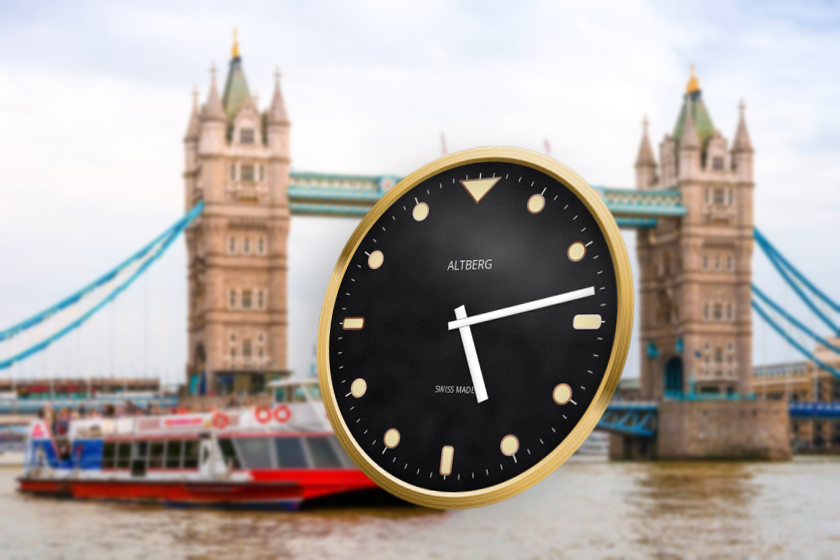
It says 5 h 13 min
